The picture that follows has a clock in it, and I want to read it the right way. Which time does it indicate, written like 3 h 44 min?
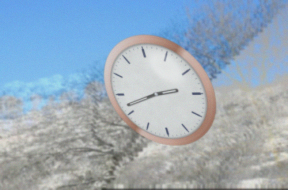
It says 2 h 42 min
